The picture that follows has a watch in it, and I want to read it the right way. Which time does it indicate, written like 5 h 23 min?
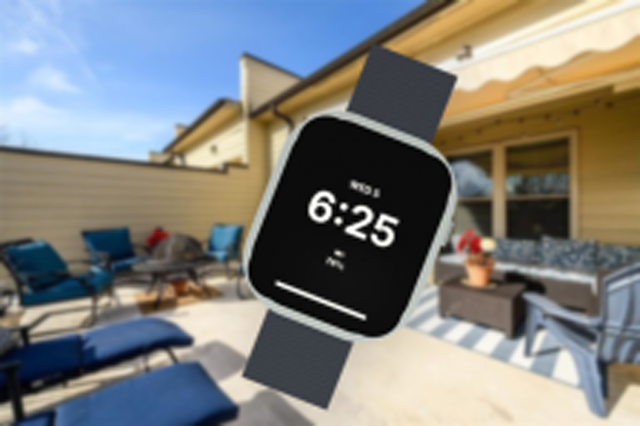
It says 6 h 25 min
